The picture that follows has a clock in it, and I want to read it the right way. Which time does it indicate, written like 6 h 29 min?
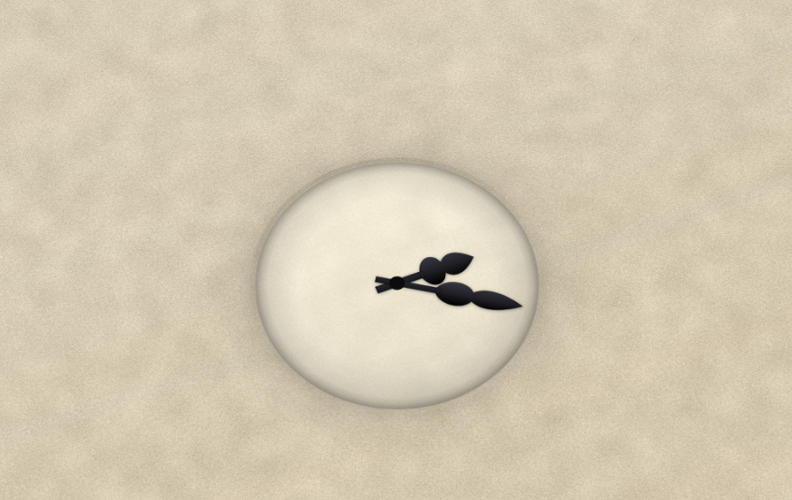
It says 2 h 17 min
